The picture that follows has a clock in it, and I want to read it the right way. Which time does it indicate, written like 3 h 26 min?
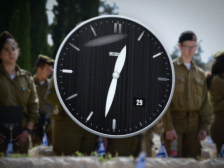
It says 12 h 32 min
